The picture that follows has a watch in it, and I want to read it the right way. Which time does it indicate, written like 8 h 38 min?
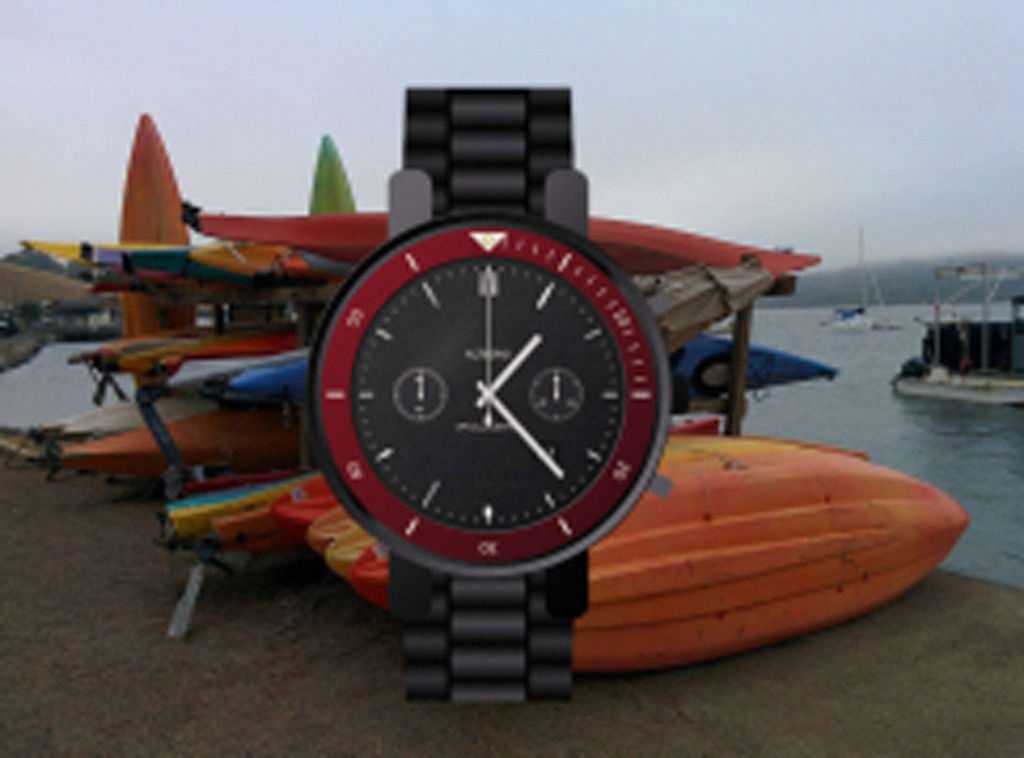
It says 1 h 23 min
